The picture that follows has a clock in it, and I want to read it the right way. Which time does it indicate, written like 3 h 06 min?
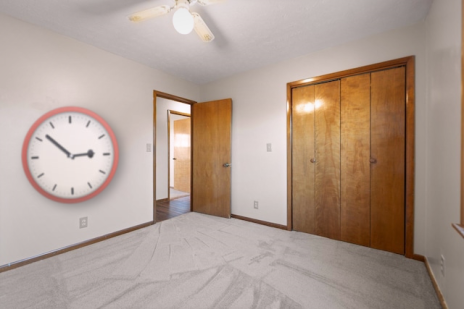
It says 2 h 52 min
